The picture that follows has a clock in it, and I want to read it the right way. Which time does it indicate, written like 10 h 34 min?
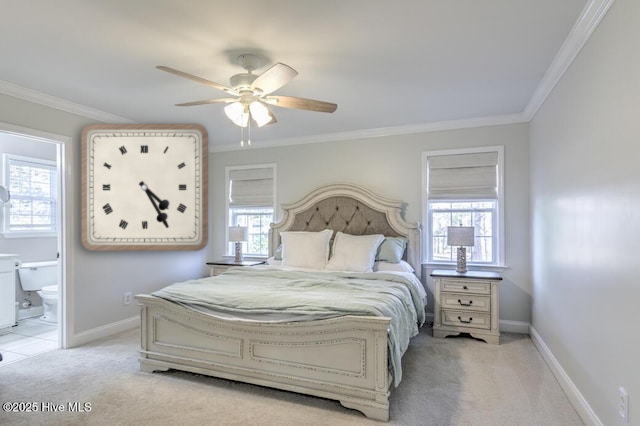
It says 4 h 25 min
